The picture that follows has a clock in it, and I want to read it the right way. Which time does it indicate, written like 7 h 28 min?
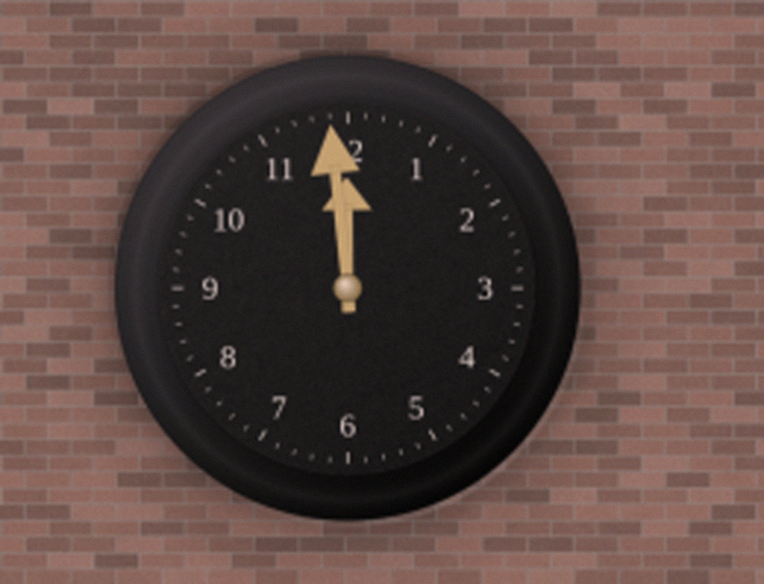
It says 11 h 59 min
